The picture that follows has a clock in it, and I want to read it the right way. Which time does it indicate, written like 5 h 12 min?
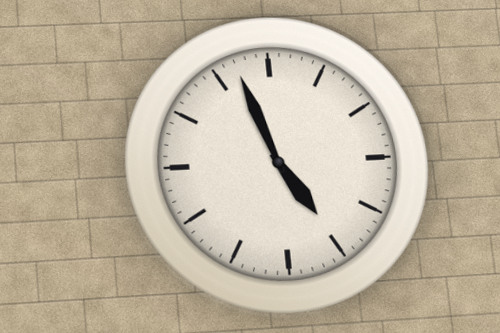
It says 4 h 57 min
